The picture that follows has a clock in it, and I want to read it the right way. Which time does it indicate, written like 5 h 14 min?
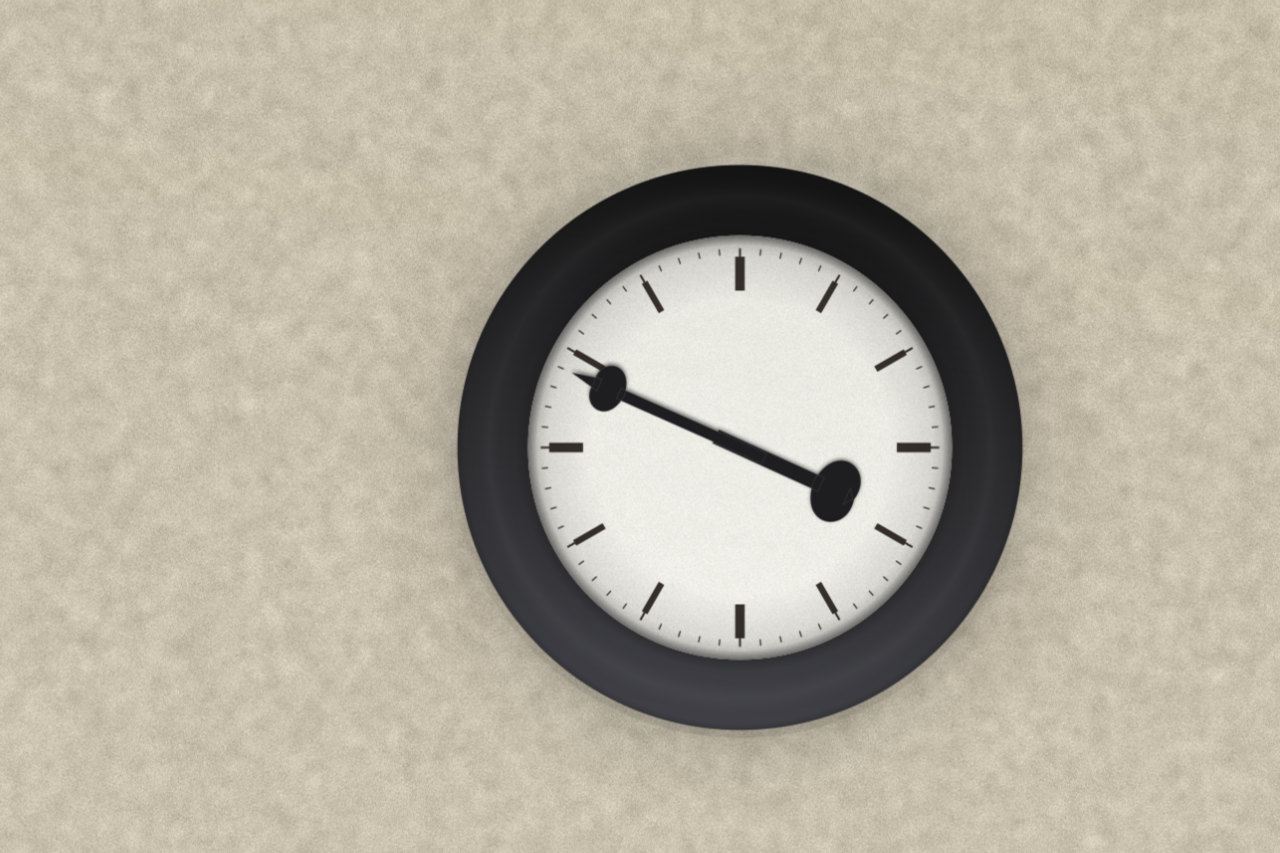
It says 3 h 49 min
